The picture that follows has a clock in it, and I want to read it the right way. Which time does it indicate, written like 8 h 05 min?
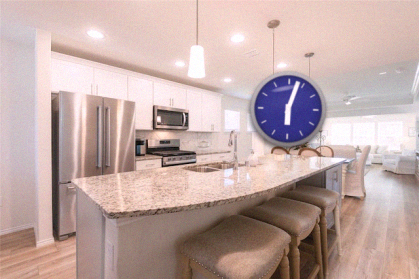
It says 6 h 03 min
